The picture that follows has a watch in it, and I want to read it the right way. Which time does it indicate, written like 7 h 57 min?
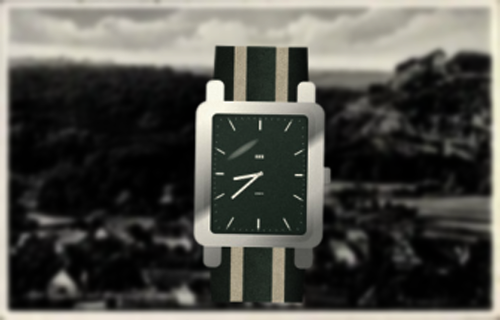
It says 8 h 38 min
